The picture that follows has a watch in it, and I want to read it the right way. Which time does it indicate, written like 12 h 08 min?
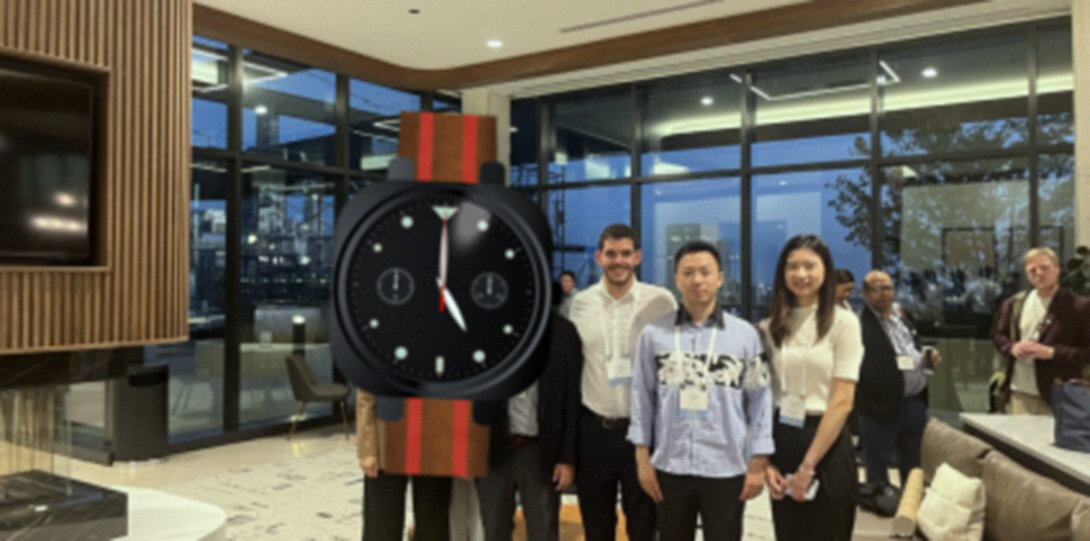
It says 5 h 00 min
